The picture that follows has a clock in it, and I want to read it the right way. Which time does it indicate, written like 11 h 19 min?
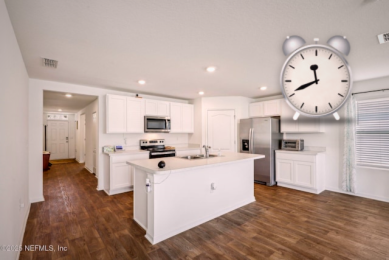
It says 11 h 41 min
